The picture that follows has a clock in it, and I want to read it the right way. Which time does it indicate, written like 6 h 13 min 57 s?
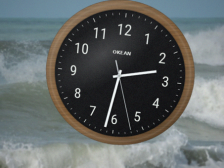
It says 2 h 31 min 27 s
